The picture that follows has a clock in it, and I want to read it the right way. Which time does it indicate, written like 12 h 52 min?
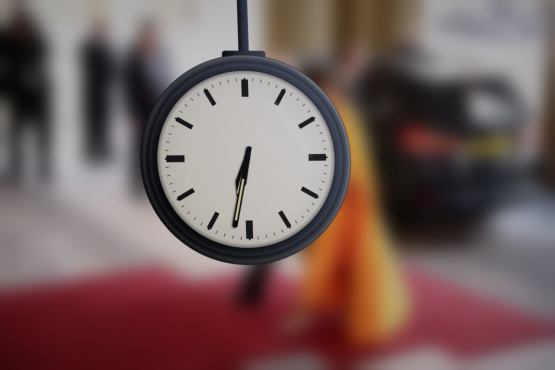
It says 6 h 32 min
